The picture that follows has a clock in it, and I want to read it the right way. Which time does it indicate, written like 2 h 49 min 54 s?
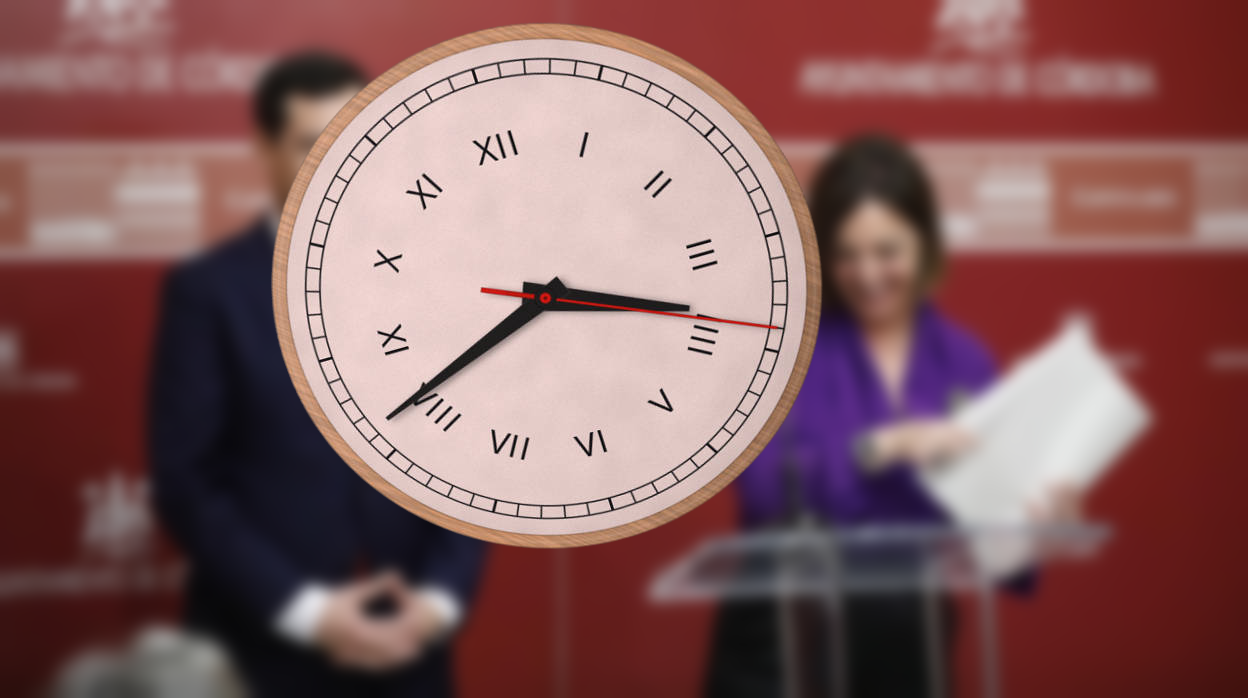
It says 3 h 41 min 19 s
